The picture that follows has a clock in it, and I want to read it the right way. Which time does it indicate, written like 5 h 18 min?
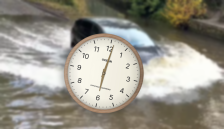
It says 6 h 01 min
